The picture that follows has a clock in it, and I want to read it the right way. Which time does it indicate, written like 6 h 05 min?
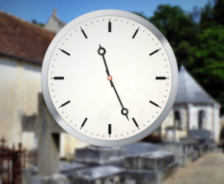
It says 11 h 26 min
